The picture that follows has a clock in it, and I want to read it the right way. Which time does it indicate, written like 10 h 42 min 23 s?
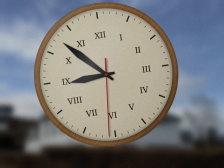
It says 8 h 52 min 31 s
